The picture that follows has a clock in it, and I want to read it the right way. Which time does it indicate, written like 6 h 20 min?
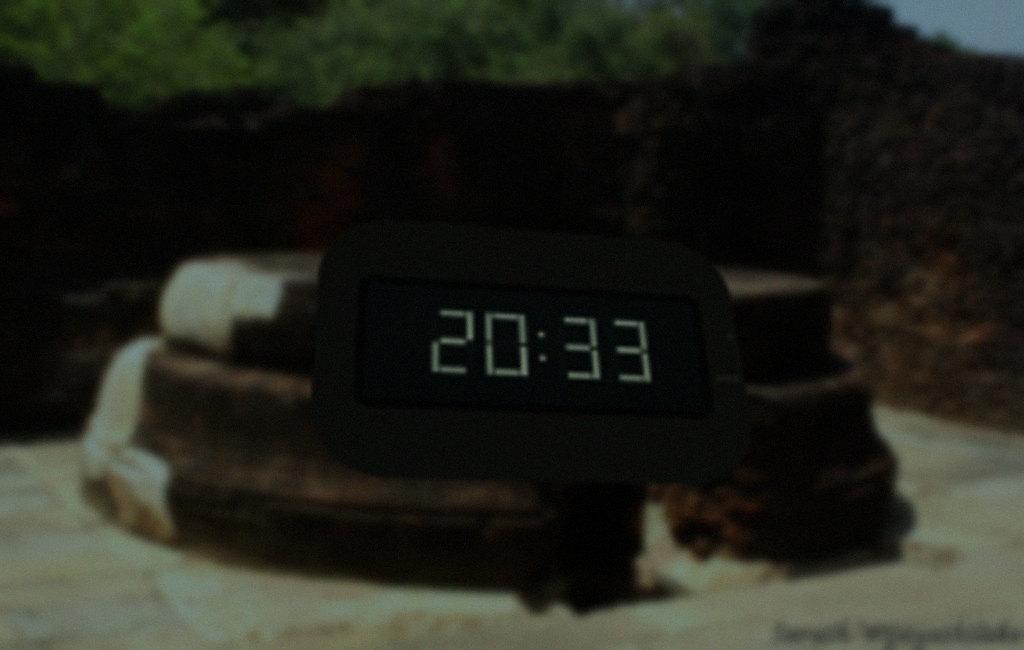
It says 20 h 33 min
